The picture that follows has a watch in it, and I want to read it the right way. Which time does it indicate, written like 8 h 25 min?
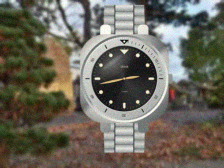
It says 2 h 43 min
